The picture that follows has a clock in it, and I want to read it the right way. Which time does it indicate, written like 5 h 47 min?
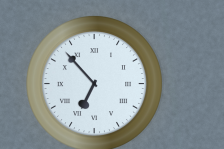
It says 6 h 53 min
